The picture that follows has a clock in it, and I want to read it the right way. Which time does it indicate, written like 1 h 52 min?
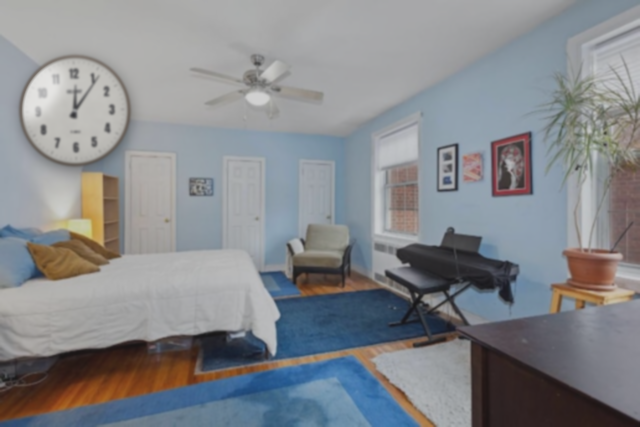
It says 12 h 06 min
